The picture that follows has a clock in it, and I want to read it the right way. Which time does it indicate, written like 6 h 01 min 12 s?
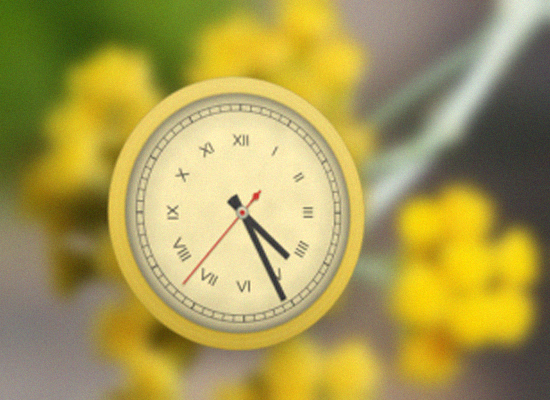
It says 4 h 25 min 37 s
